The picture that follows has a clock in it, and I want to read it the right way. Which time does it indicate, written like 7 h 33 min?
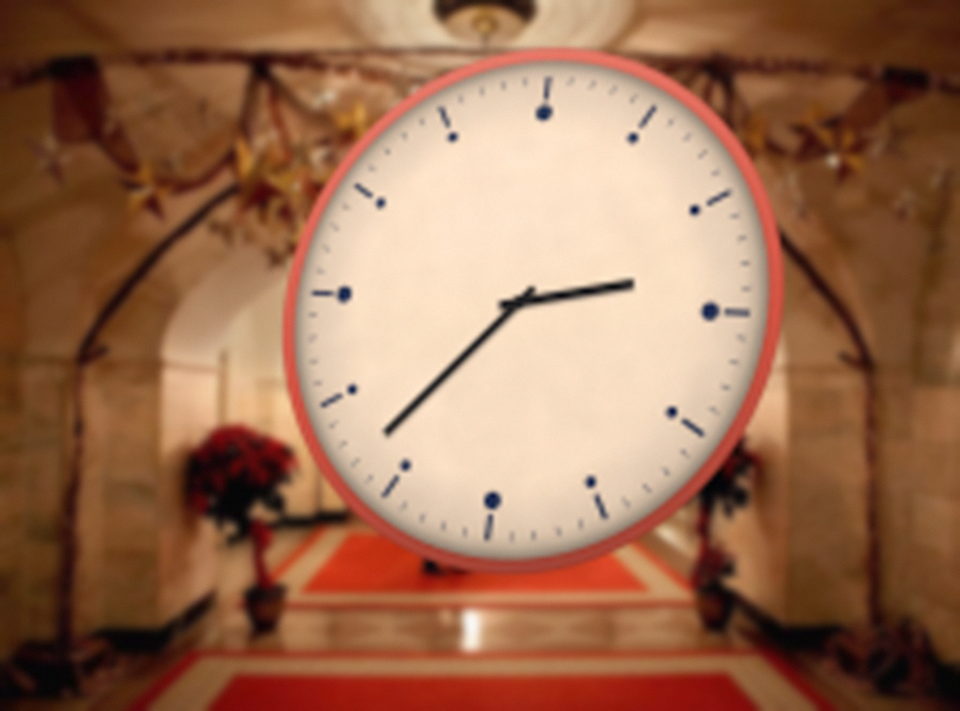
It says 2 h 37 min
